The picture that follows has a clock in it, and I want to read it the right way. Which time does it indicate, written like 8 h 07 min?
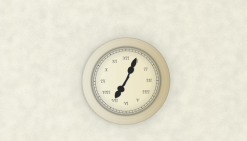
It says 7 h 04 min
